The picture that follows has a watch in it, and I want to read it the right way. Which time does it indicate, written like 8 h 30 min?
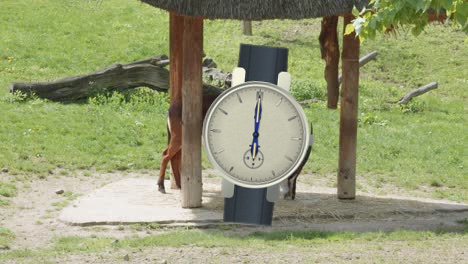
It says 6 h 00 min
